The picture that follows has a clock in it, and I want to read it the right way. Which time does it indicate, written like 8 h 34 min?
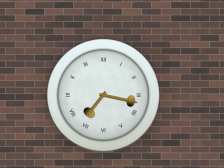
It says 7 h 17 min
